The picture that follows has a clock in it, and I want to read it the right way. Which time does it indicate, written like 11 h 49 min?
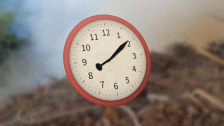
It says 8 h 09 min
